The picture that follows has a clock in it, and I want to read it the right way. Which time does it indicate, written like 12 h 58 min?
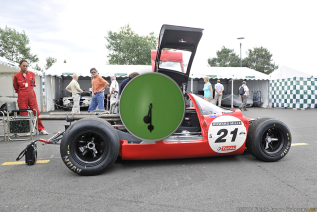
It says 6 h 30 min
